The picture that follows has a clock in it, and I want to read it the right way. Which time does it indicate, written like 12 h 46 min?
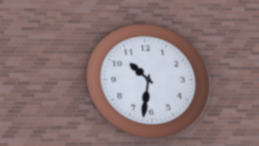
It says 10 h 32 min
